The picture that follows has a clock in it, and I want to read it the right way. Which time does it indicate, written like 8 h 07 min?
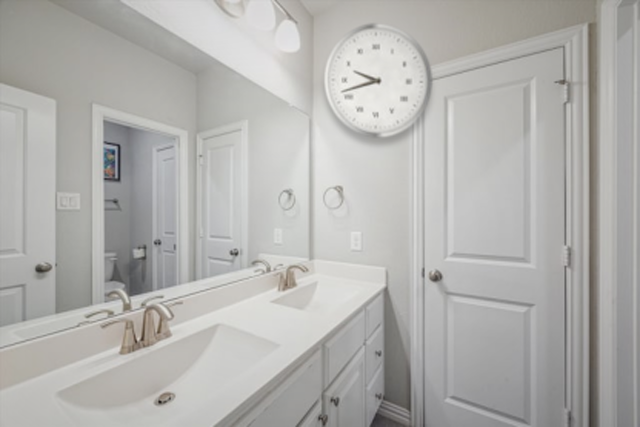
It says 9 h 42 min
